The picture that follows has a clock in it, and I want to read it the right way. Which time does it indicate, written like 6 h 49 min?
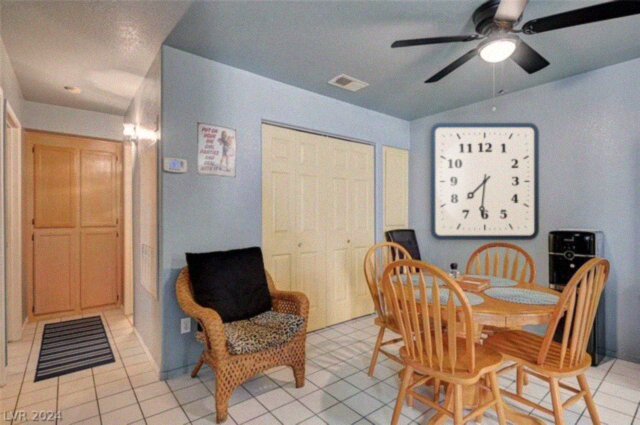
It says 7 h 31 min
